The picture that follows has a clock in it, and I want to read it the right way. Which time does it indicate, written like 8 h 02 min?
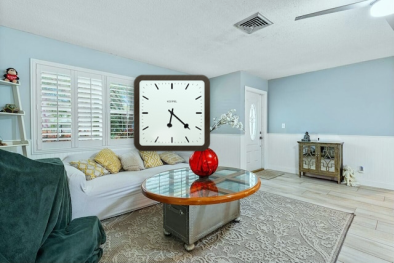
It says 6 h 22 min
